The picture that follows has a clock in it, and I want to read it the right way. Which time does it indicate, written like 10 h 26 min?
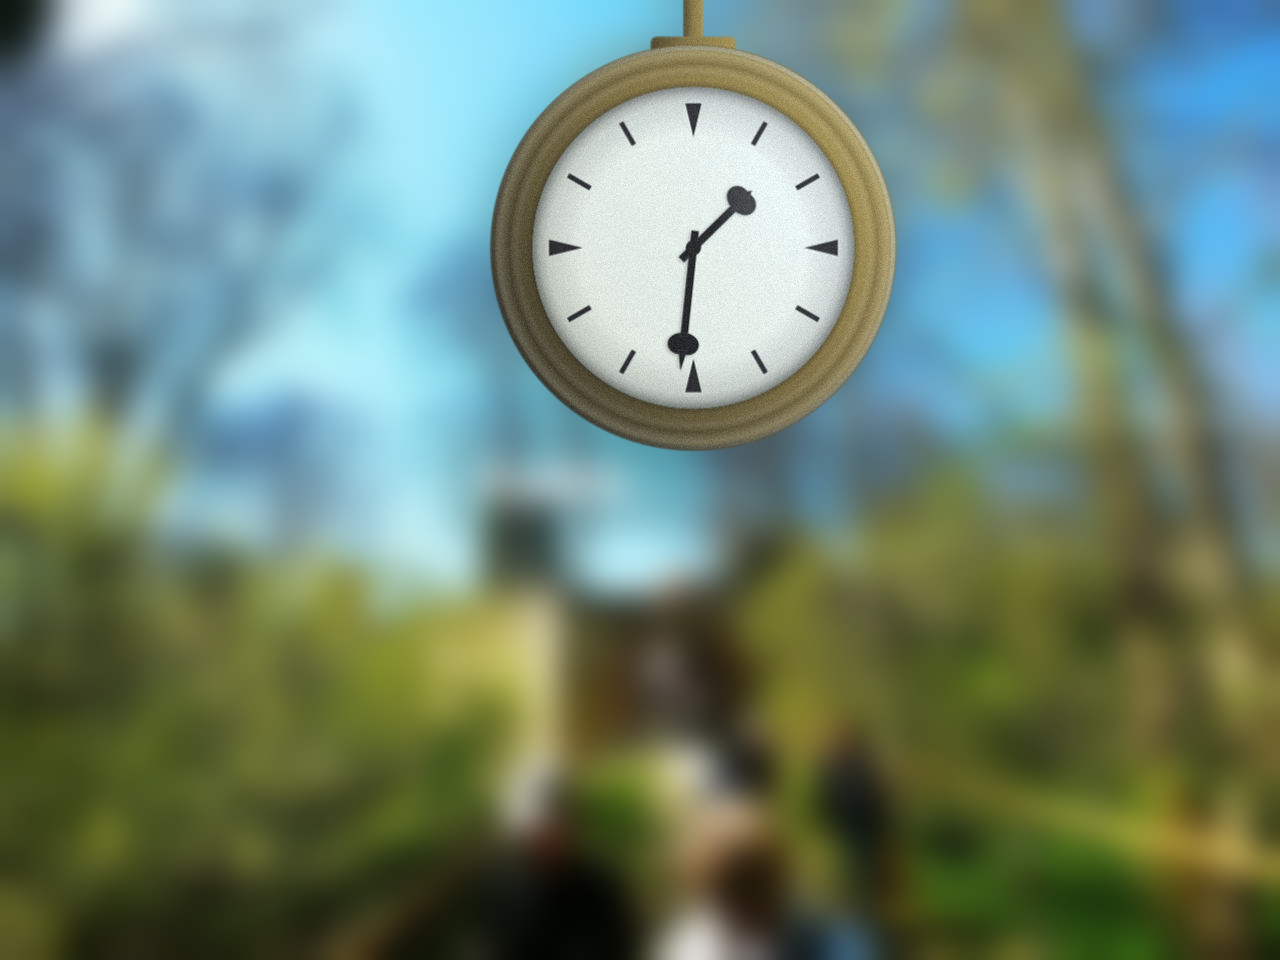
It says 1 h 31 min
